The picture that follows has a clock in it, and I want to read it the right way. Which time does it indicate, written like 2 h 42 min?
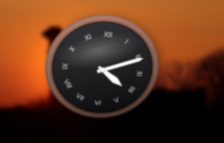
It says 4 h 11 min
